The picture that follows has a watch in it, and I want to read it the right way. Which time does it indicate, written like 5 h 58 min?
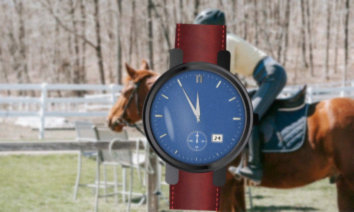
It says 11 h 55 min
